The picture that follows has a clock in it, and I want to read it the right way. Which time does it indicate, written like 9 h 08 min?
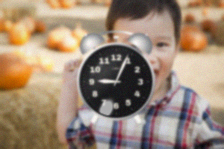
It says 9 h 04 min
